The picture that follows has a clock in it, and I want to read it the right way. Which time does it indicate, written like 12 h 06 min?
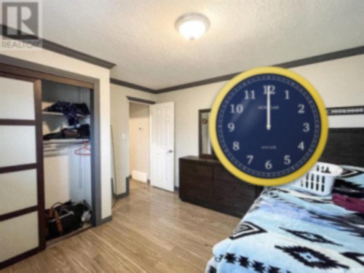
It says 12 h 00 min
